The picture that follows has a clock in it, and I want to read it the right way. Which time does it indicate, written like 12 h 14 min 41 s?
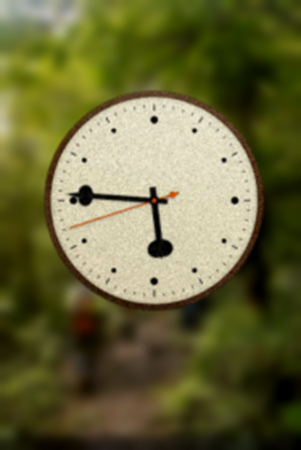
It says 5 h 45 min 42 s
